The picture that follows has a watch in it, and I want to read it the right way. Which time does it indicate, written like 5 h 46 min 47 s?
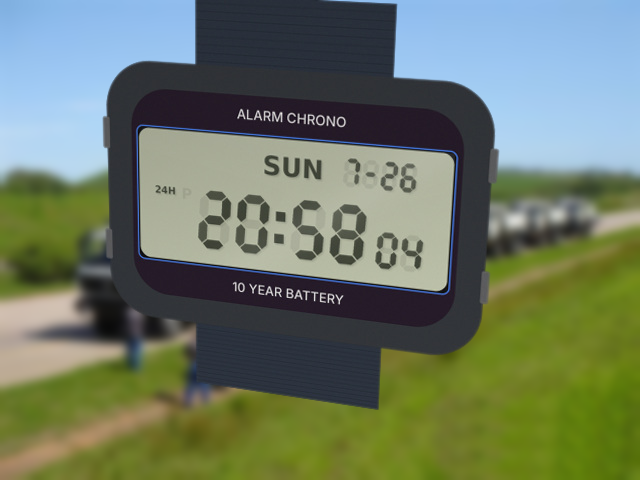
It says 20 h 58 min 04 s
